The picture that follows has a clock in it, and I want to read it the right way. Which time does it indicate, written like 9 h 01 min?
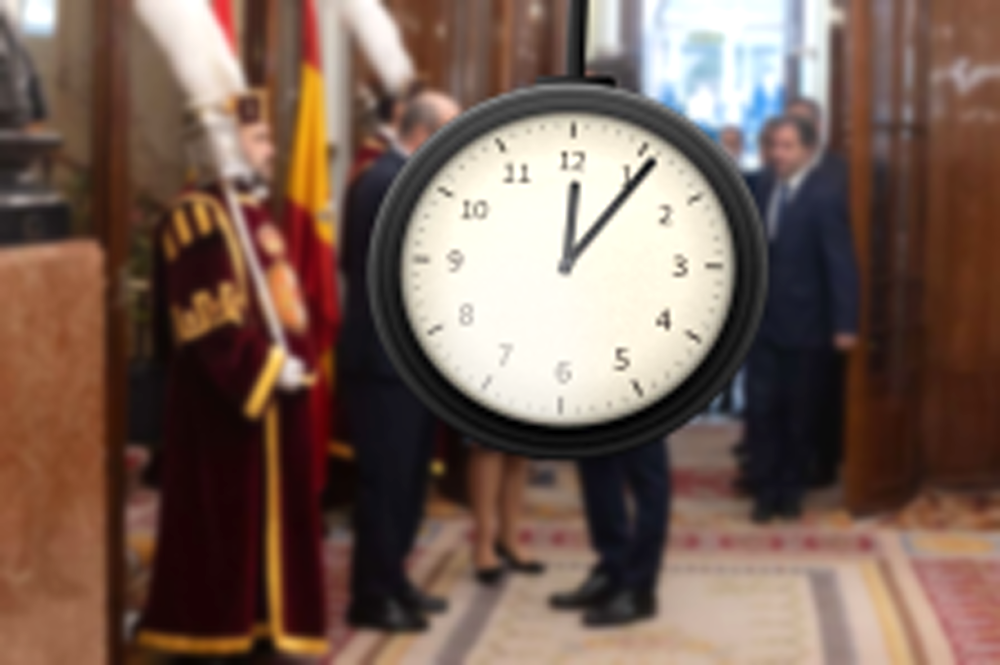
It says 12 h 06 min
